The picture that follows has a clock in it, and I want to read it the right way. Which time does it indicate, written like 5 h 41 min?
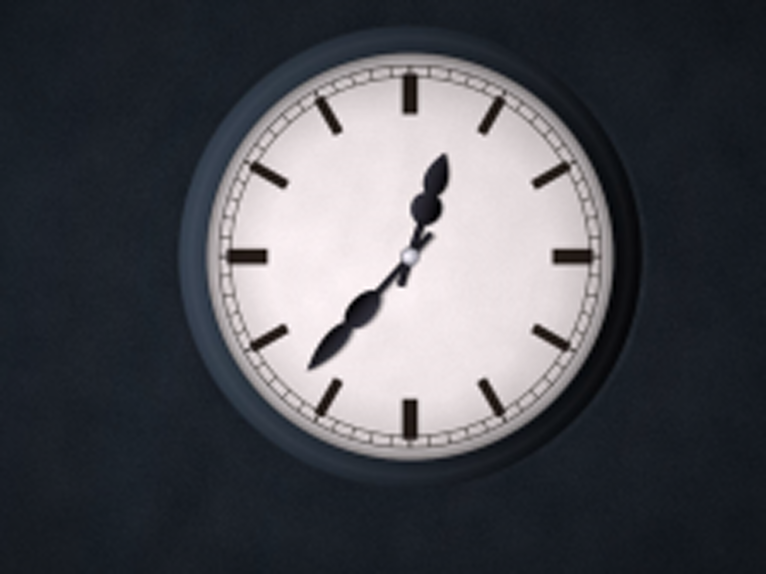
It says 12 h 37 min
